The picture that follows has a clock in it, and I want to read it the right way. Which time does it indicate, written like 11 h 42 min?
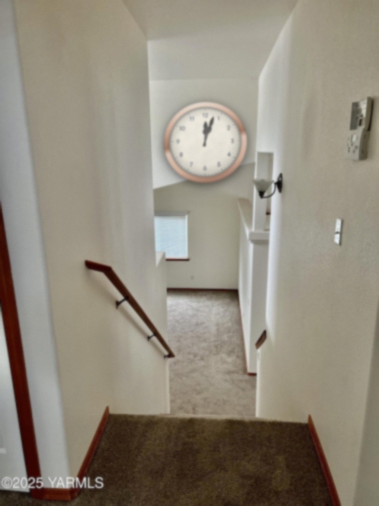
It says 12 h 03 min
